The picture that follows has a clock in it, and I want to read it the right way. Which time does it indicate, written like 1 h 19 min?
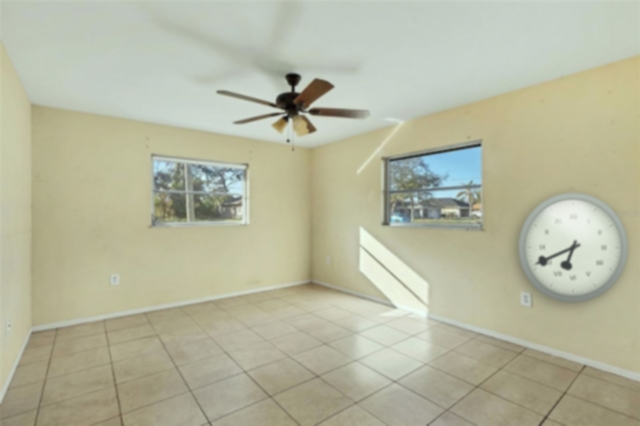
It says 6 h 41 min
